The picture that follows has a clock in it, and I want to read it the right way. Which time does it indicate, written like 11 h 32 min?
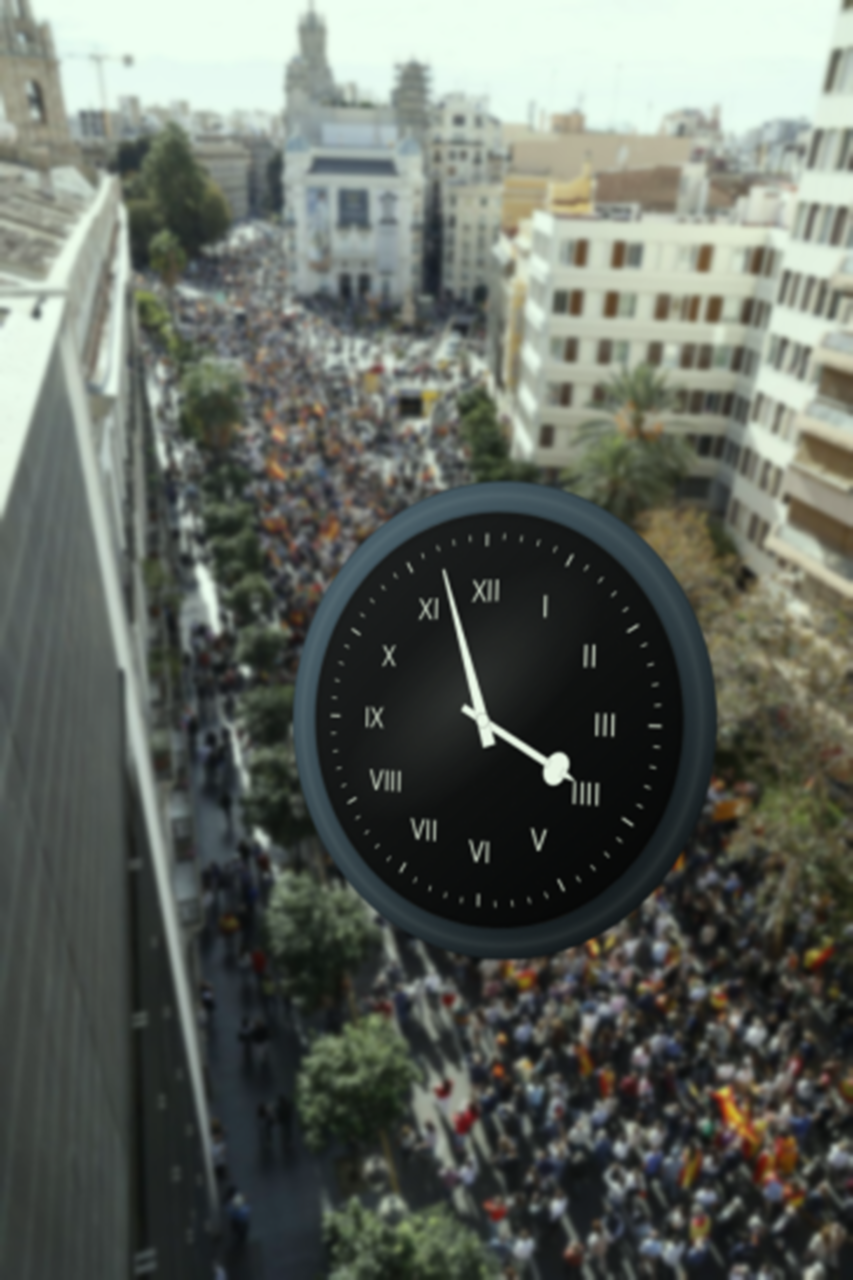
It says 3 h 57 min
